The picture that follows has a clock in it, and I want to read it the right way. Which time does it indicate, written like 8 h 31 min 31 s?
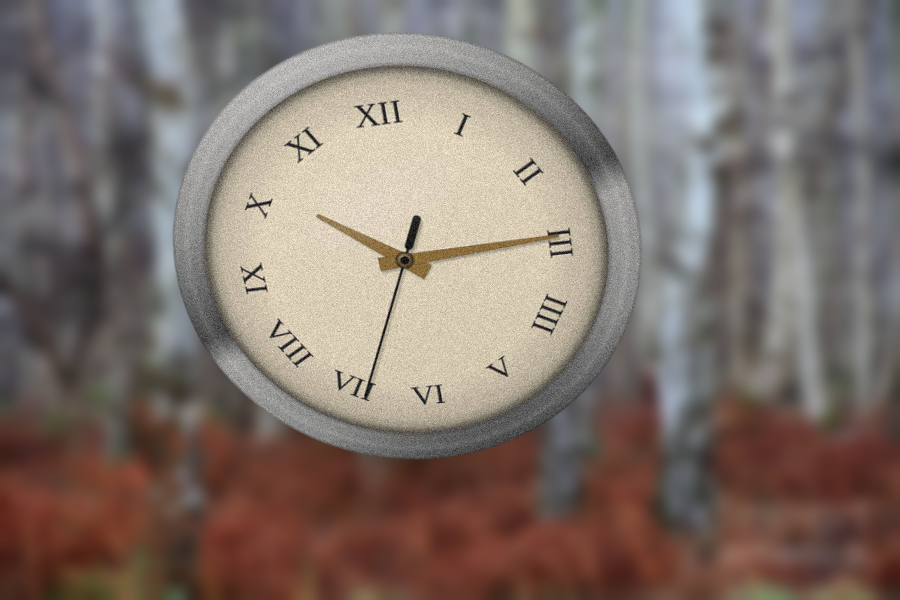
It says 10 h 14 min 34 s
